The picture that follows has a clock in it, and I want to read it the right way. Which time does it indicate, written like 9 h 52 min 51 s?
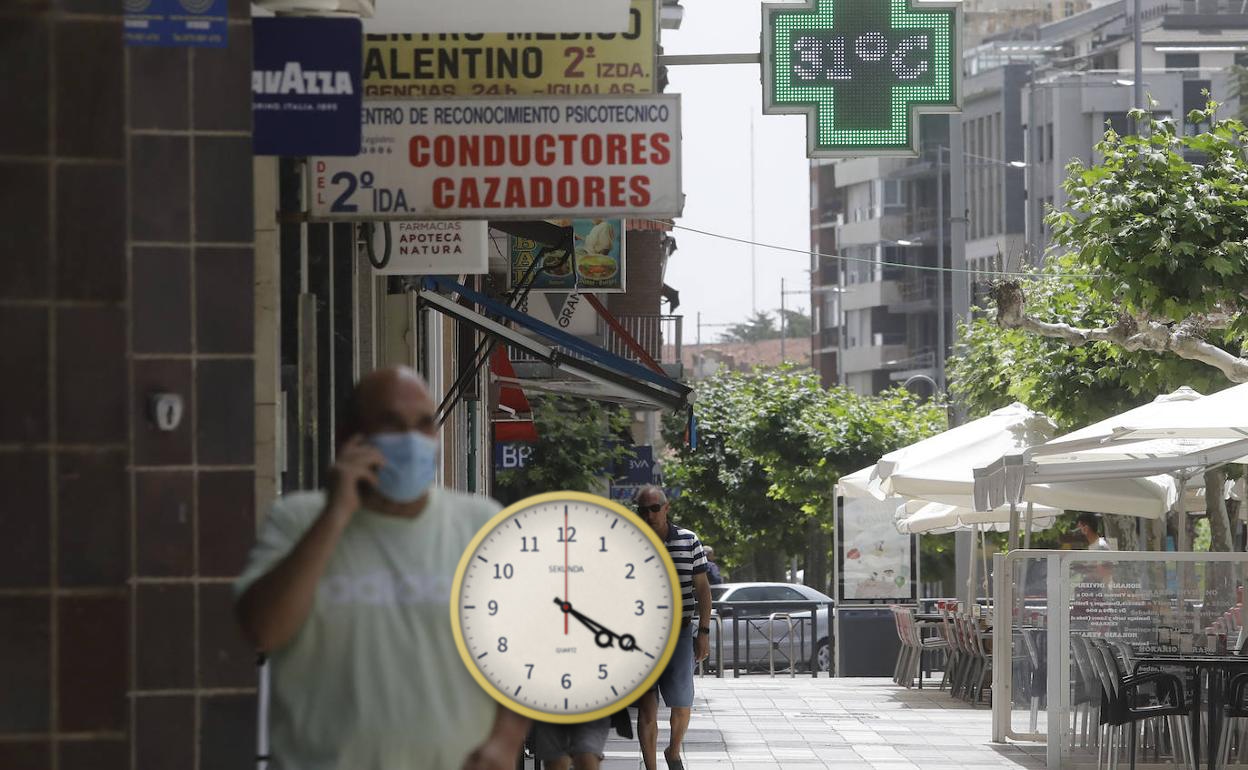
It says 4 h 20 min 00 s
